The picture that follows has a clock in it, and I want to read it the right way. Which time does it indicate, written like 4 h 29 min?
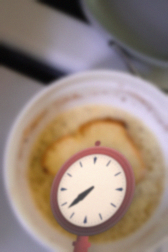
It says 7 h 38 min
